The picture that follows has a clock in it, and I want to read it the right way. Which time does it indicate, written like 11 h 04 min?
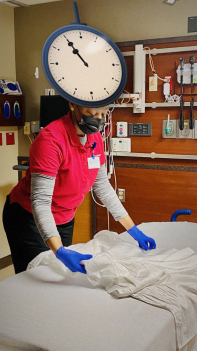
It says 10 h 55 min
